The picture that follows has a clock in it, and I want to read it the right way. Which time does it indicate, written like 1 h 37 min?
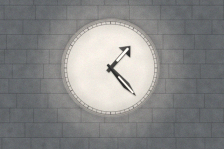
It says 1 h 23 min
